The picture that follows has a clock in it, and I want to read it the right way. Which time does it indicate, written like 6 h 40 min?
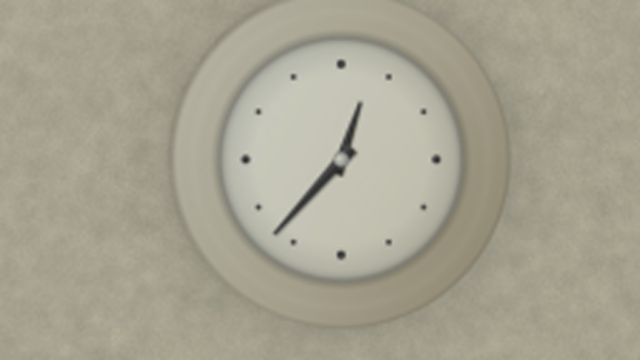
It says 12 h 37 min
